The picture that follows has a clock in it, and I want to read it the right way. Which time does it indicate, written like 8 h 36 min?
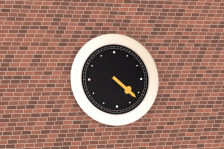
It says 4 h 22 min
